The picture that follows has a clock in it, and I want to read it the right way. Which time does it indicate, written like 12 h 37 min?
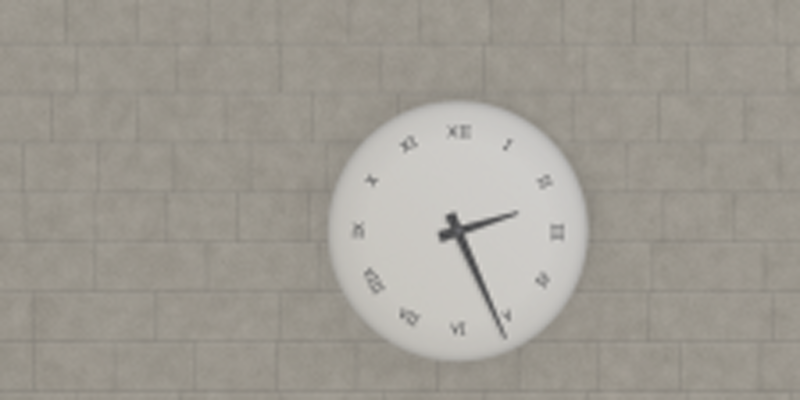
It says 2 h 26 min
